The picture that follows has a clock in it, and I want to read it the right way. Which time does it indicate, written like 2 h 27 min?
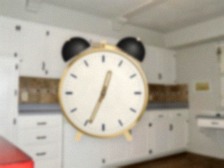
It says 12 h 34 min
